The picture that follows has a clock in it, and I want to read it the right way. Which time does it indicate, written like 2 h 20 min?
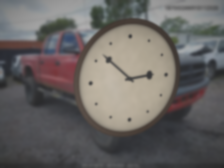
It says 2 h 52 min
